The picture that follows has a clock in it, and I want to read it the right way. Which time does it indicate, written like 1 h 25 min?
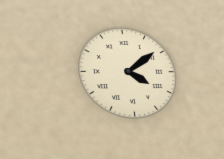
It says 4 h 09 min
